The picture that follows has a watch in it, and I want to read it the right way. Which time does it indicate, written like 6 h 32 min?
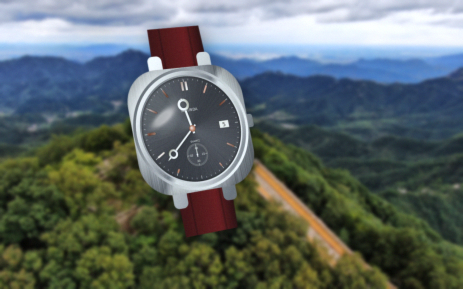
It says 11 h 38 min
